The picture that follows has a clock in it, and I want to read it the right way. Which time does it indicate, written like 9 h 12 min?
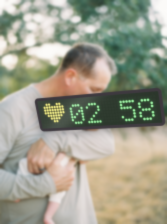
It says 2 h 58 min
